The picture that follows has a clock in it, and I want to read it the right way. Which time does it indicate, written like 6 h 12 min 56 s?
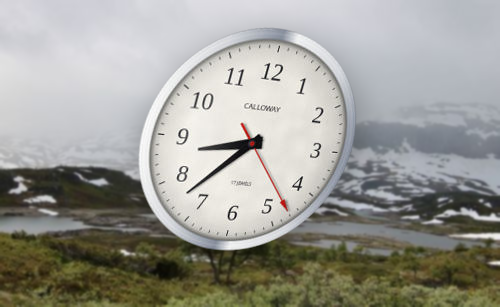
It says 8 h 37 min 23 s
